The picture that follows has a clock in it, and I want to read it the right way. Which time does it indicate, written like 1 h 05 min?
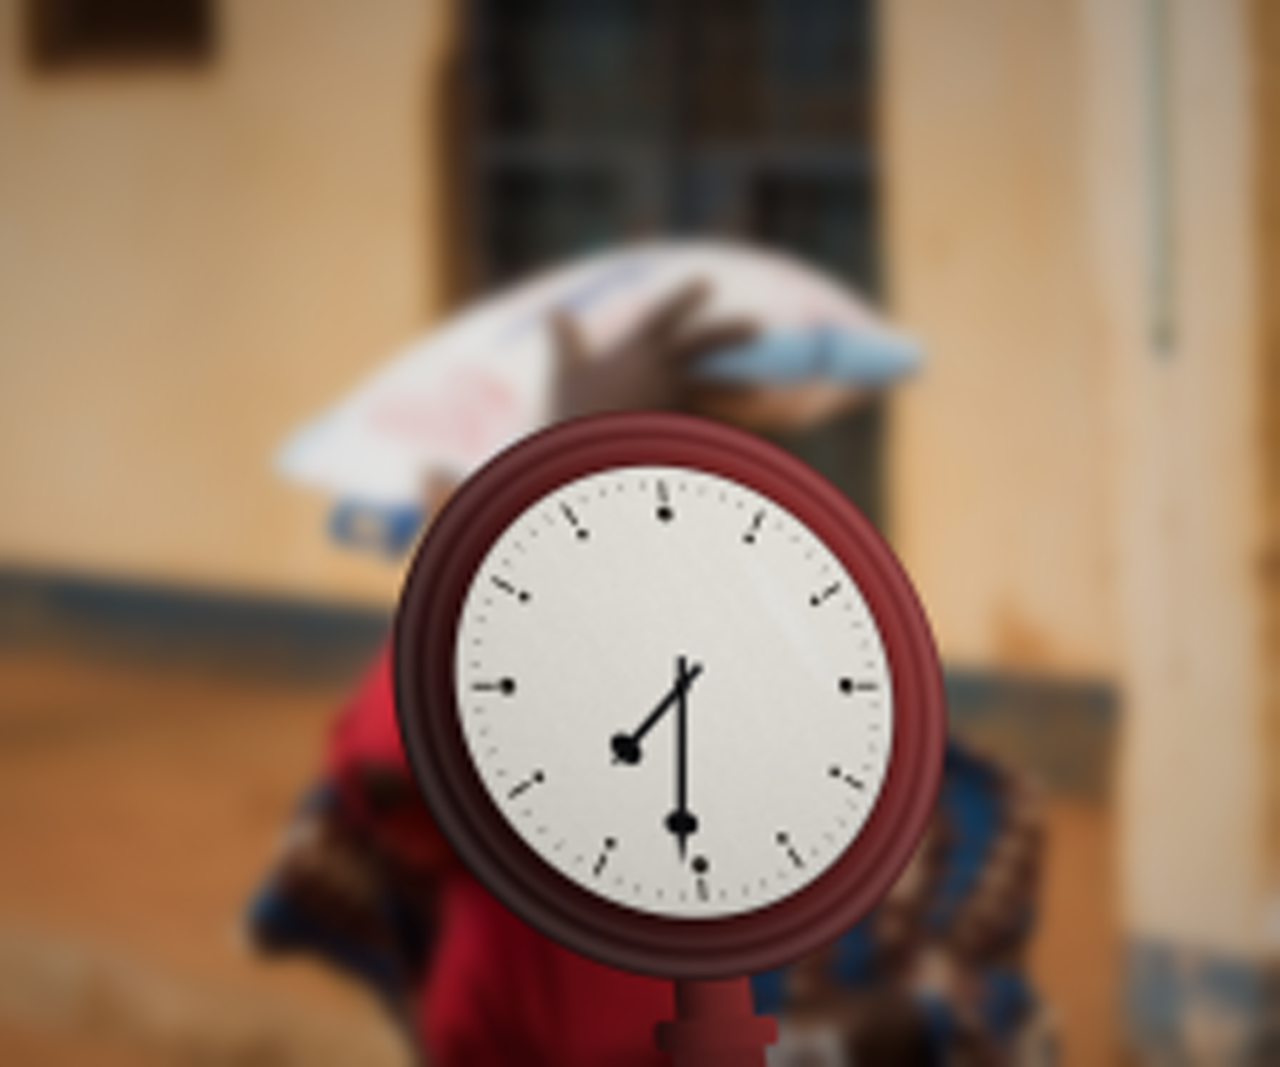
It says 7 h 31 min
